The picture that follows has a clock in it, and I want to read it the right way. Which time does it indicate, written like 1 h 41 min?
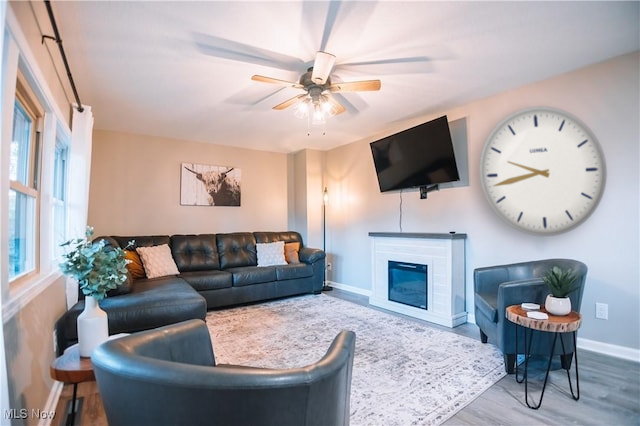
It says 9 h 43 min
